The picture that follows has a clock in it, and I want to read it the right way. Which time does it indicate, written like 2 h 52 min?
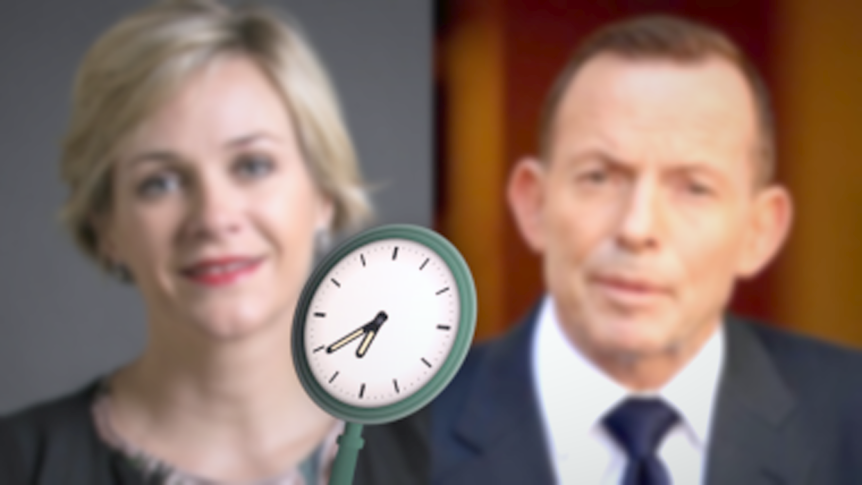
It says 6 h 39 min
